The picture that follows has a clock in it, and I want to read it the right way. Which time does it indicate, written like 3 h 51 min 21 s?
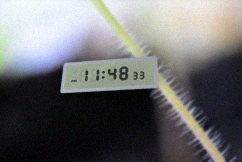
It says 11 h 48 min 33 s
